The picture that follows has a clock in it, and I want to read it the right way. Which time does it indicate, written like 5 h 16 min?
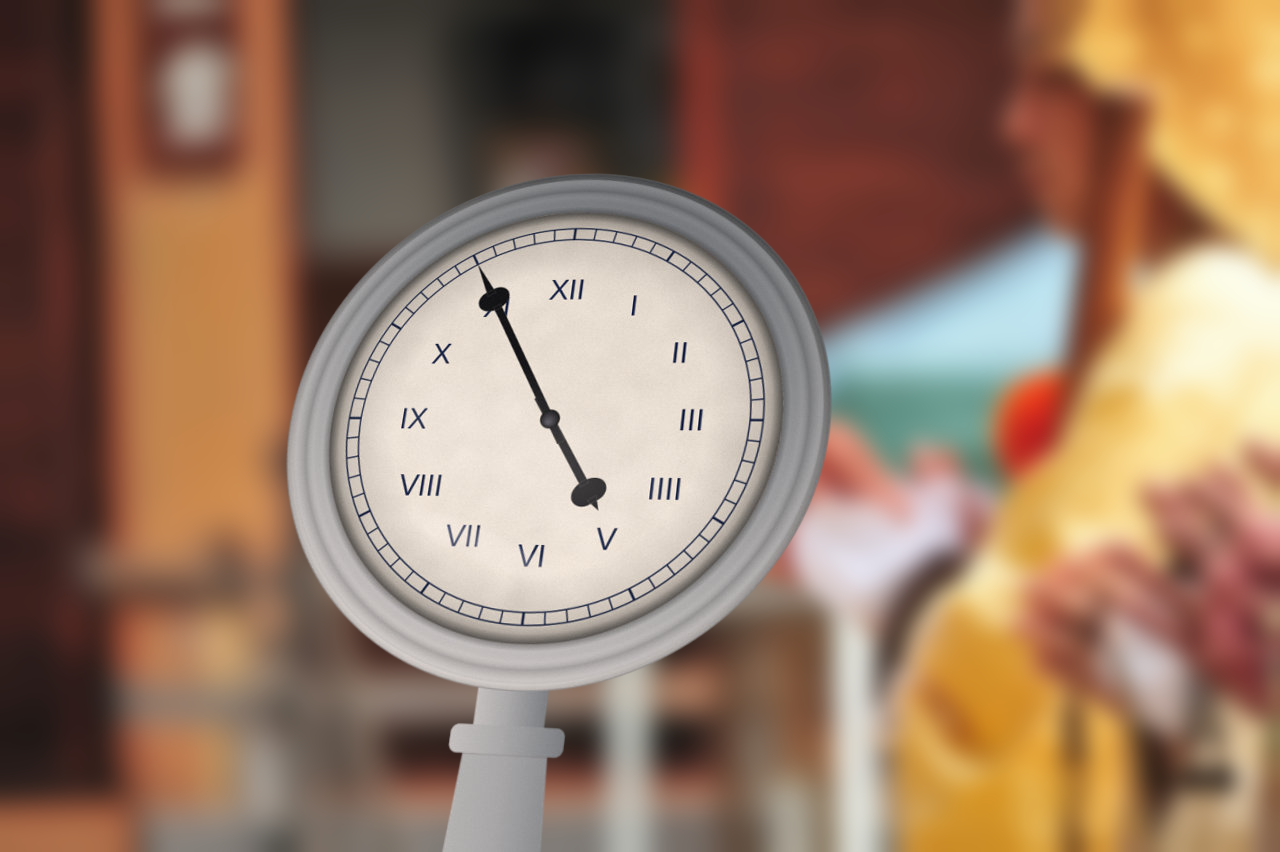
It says 4 h 55 min
